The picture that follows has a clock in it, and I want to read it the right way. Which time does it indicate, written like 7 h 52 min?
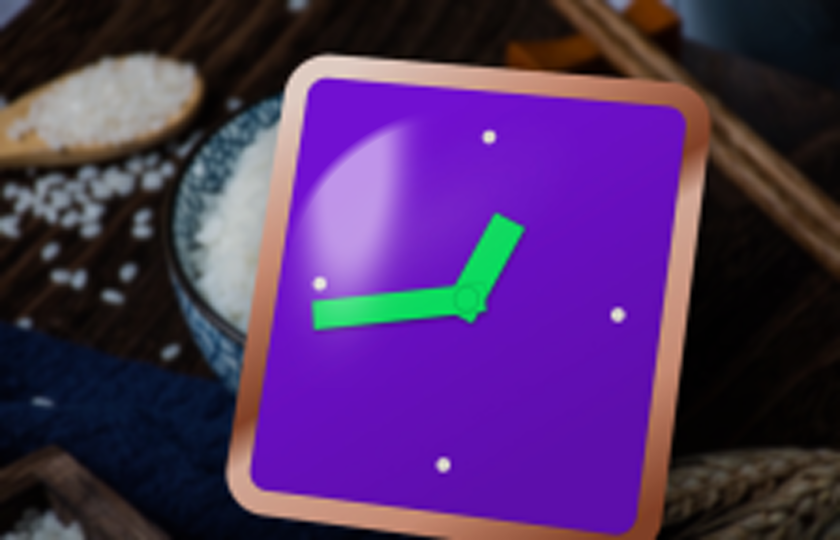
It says 12 h 43 min
